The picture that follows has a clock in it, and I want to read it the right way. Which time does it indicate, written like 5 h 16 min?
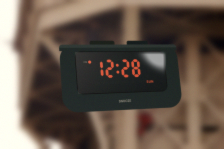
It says 12 h 28 min
